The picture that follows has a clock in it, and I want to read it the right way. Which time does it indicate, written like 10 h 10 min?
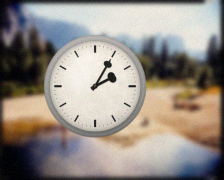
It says 2 h 05 min
